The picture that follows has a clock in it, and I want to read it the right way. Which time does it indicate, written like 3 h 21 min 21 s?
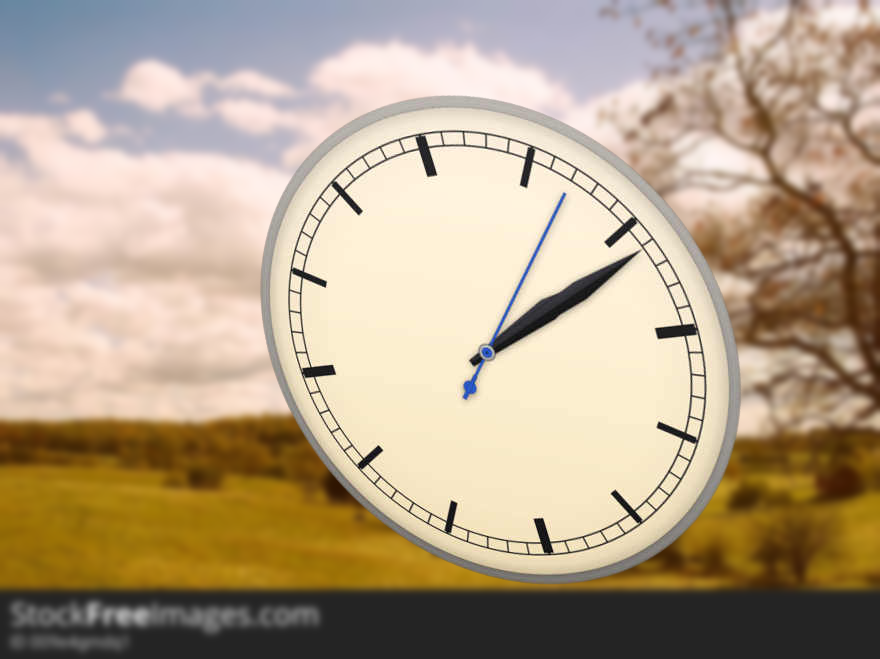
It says 2 h 11 min 07 s
